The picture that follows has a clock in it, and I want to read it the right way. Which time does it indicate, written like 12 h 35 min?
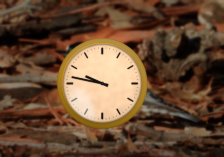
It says 9 h 47 min
